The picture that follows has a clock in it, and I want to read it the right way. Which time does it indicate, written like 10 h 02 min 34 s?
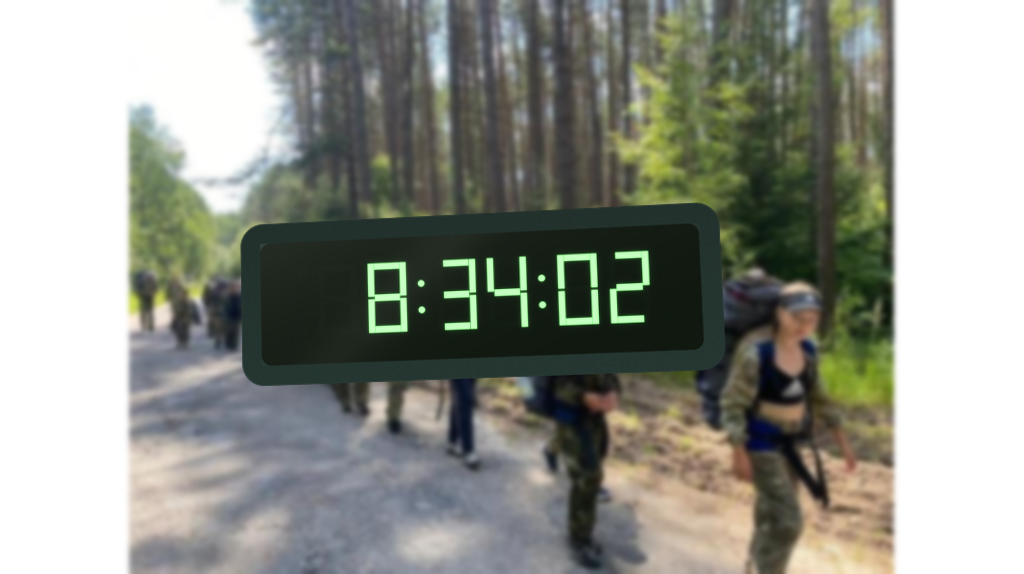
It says 8 h 34 min 02 s
